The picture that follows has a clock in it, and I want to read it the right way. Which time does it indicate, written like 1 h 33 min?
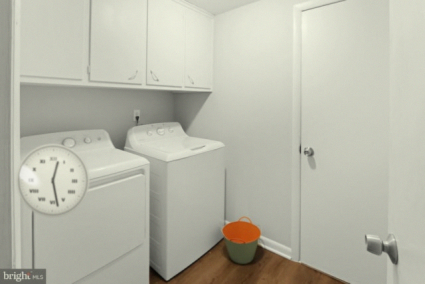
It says 12 h 28 min
